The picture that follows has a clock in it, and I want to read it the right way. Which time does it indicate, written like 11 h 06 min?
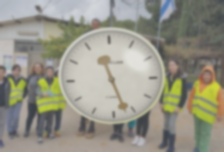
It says 11 h 27 min
